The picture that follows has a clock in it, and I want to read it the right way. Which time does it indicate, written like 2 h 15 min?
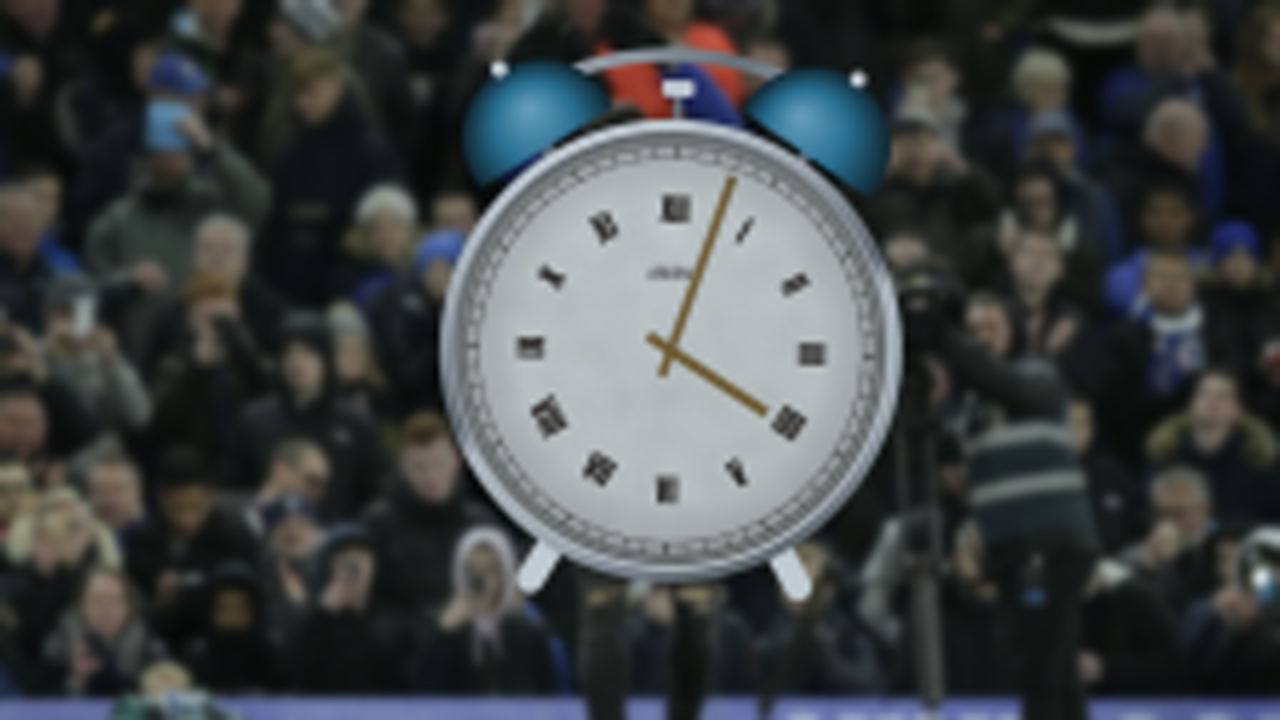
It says 4 h 03 min
